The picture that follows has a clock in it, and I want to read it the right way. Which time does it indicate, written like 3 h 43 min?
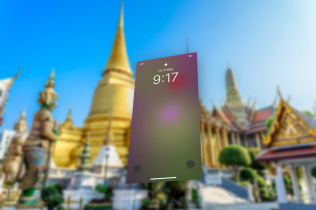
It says 9 h 17 min
